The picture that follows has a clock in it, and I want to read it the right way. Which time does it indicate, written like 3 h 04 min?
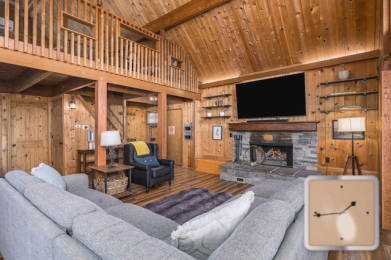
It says 1 h 44 min
